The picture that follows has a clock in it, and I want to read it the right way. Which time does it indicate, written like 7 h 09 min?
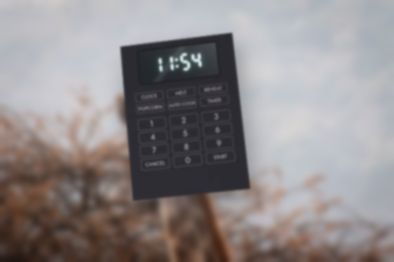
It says 11 h 54 min
